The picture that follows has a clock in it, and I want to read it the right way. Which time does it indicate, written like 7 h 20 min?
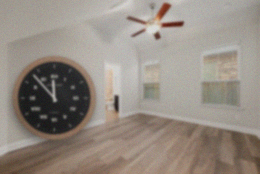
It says 11 h 53 min
